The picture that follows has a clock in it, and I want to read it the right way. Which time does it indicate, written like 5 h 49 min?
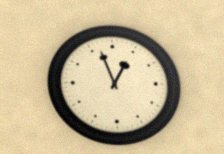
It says 12 h 57 min
